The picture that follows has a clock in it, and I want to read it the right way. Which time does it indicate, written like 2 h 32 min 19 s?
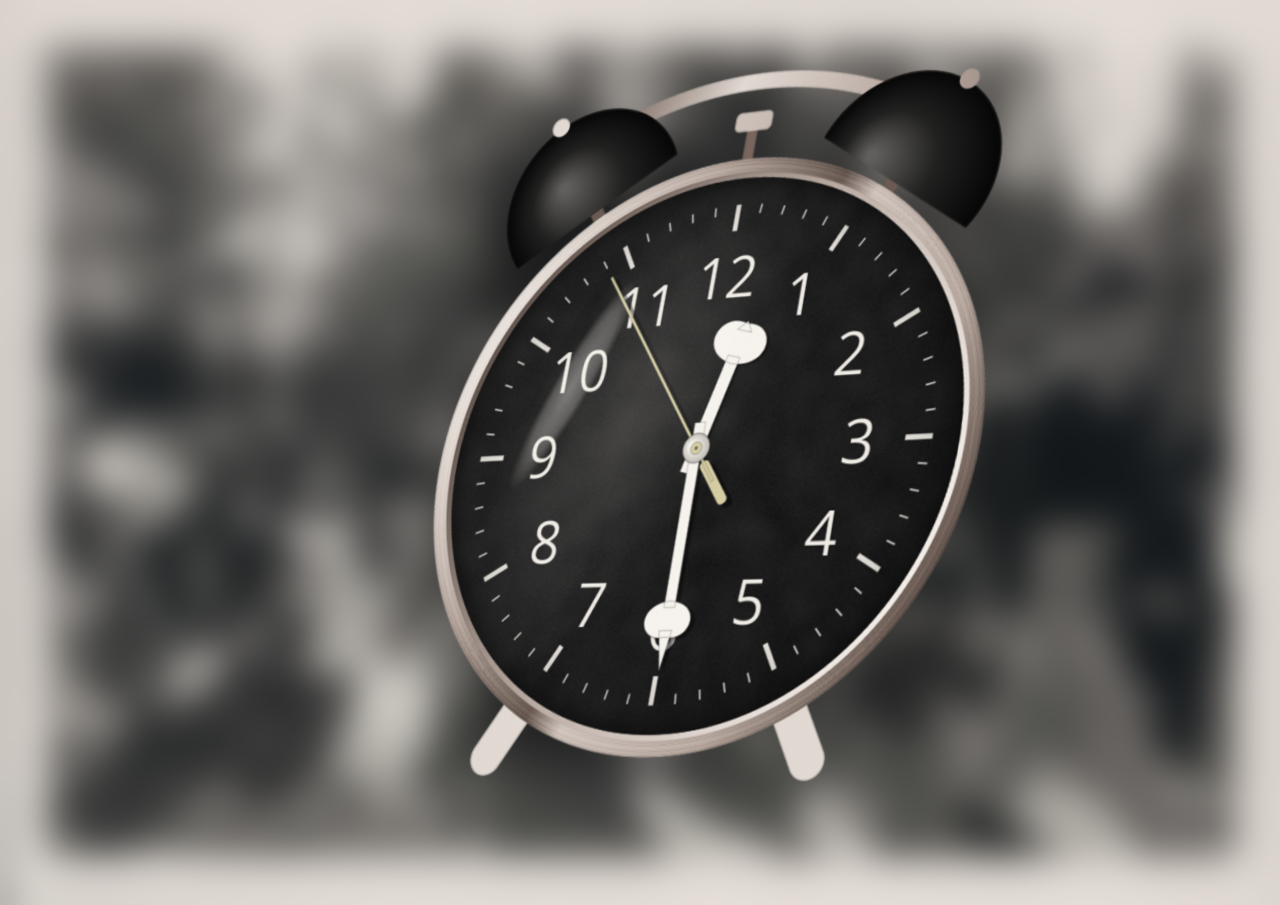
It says 12 h 29 min 54 s
